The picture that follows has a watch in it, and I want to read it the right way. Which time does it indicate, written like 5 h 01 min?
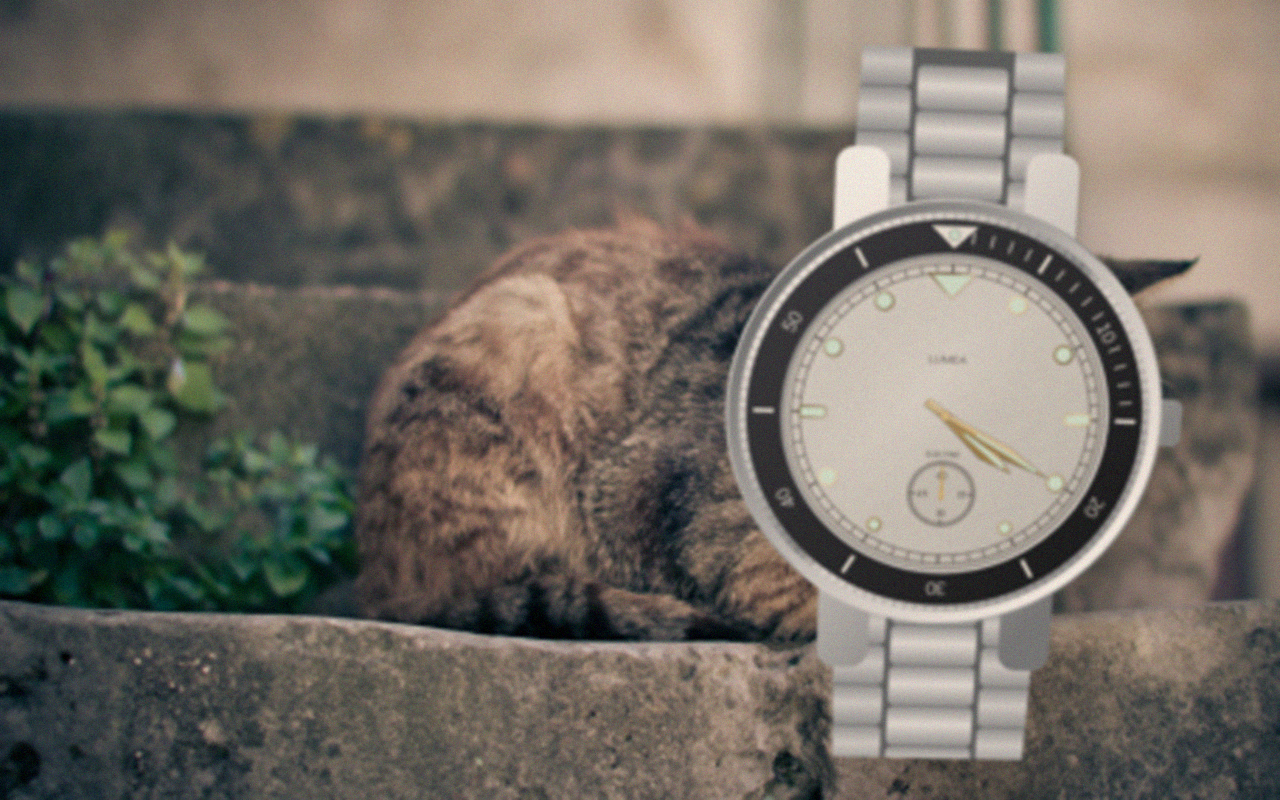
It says 4 h 20 min
